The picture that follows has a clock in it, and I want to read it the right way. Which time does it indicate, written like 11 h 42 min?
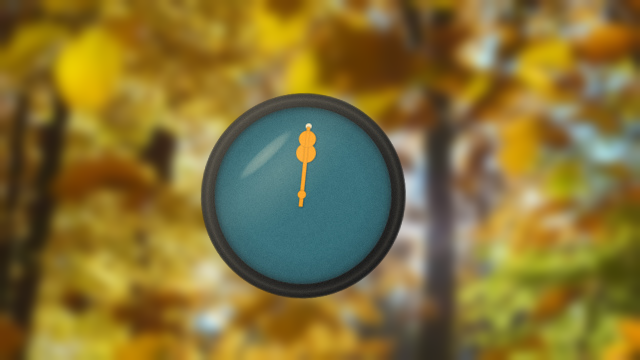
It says 12 h 00 min
